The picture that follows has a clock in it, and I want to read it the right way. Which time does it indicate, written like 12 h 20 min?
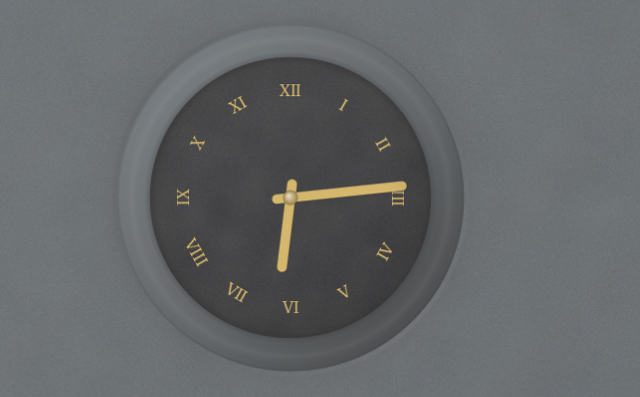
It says 6 h 14 min
